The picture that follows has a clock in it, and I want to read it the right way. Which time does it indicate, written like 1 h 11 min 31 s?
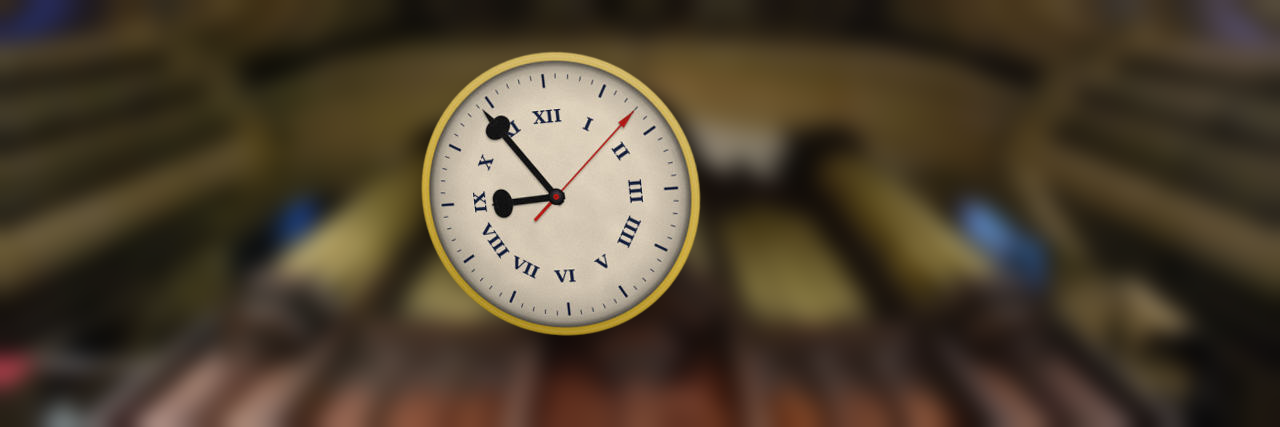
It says 8 h 54 min 08 s
